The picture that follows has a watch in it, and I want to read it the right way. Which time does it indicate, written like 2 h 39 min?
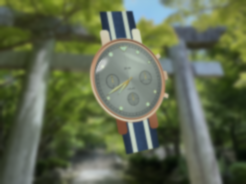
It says 7 h 41 min
